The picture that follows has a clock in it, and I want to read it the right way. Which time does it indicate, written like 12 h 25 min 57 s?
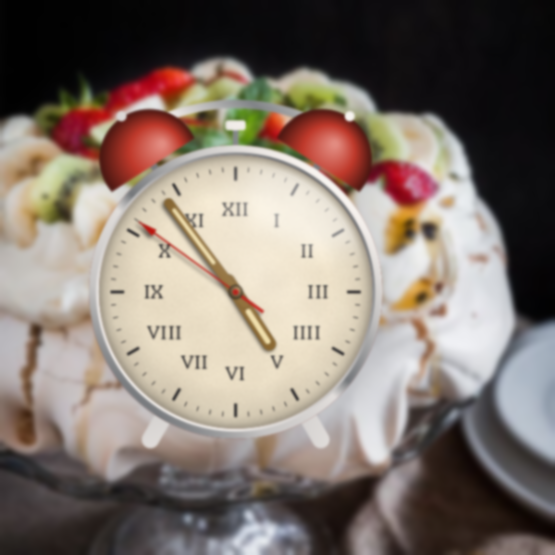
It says 4 h 53 min 51 s
